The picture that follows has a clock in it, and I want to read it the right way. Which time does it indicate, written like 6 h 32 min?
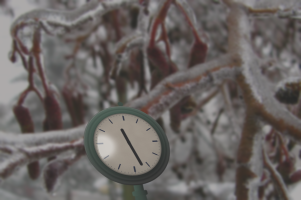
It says 11 h 27 min
